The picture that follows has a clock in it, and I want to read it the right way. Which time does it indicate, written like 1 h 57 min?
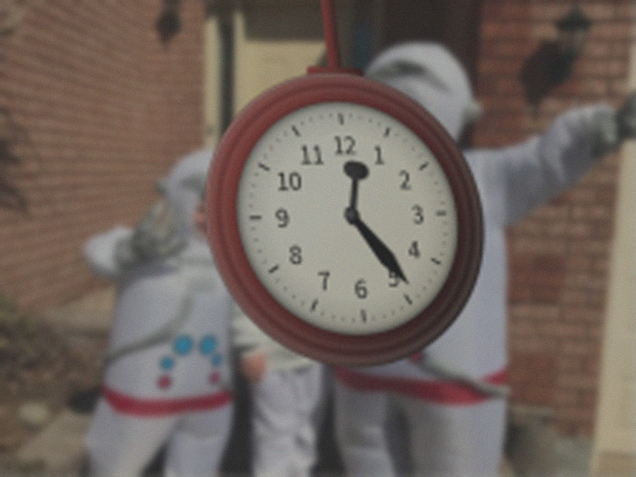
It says 12 h 24 min
